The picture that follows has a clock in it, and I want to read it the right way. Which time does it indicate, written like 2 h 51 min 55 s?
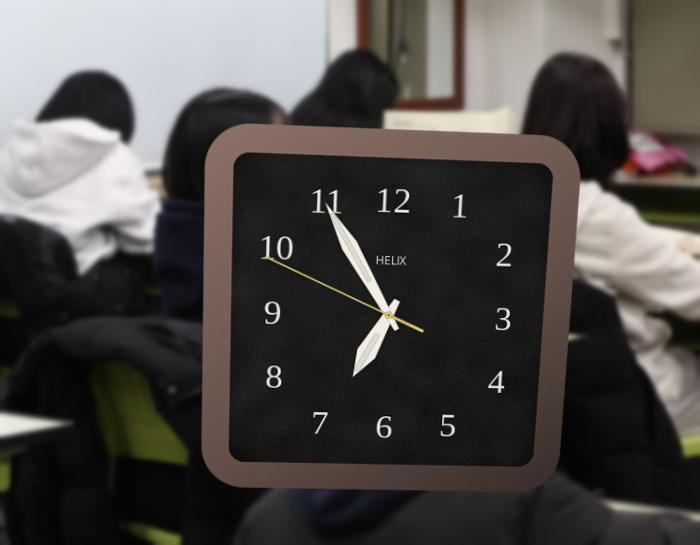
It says 6 h 54 min 49 s
